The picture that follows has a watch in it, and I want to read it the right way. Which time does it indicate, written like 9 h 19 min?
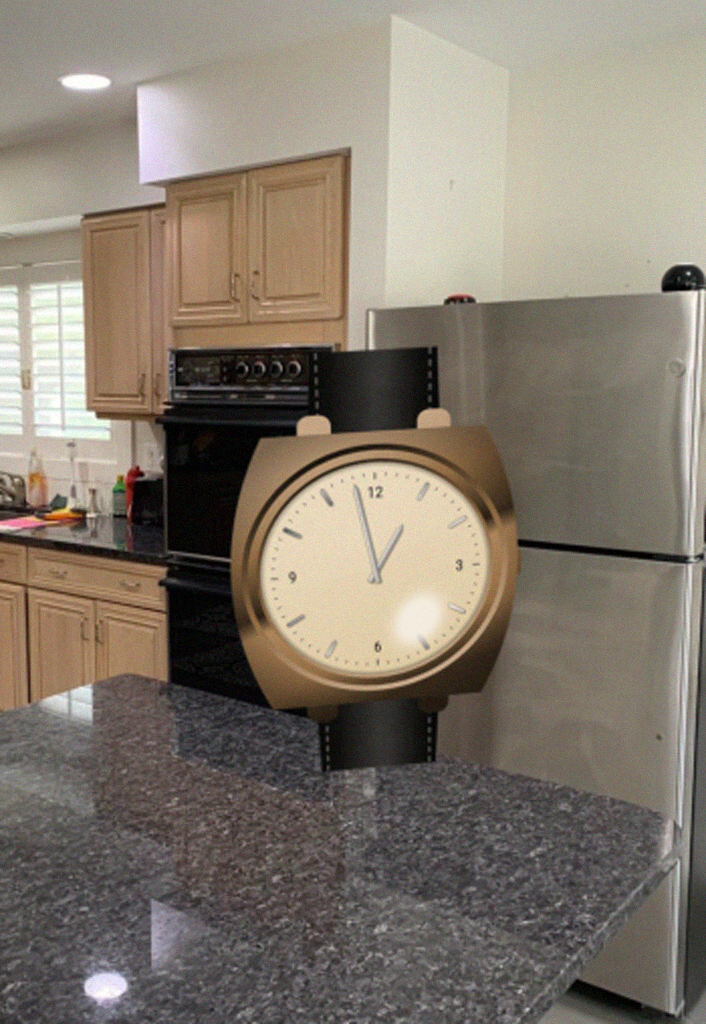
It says 12 h 58 min
